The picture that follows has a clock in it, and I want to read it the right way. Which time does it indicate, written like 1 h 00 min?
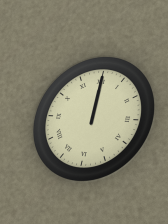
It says 12 h 00 min
